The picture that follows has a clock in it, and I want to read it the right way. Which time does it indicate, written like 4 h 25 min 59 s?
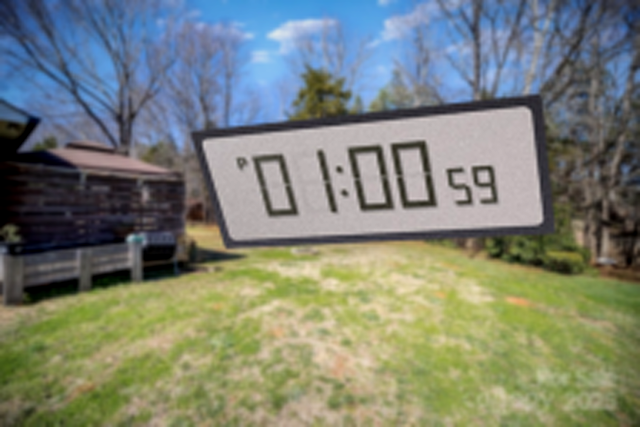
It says 1 h 00 min 59 s
